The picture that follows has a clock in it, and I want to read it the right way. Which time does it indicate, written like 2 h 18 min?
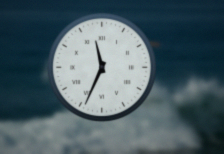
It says 11 h 34 min
